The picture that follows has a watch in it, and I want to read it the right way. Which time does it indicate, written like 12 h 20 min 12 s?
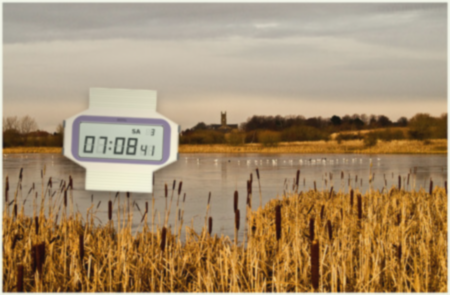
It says 7 h 08 min 41 s
